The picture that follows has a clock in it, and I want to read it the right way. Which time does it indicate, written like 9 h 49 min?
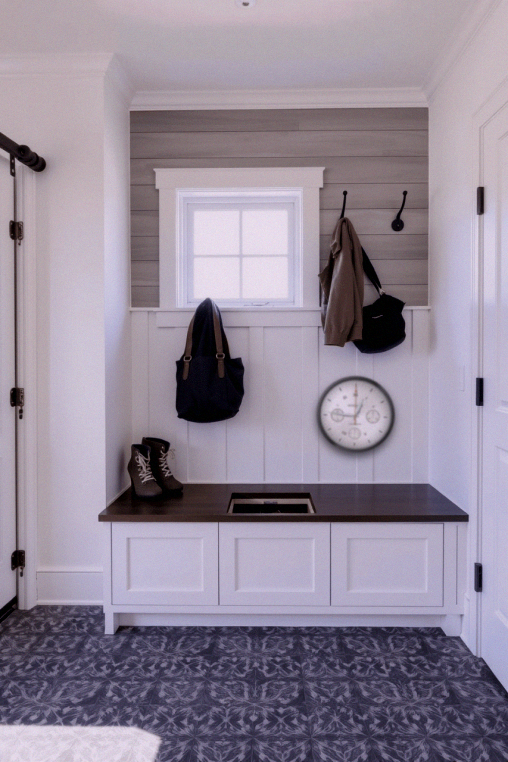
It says 12 h 46 min
